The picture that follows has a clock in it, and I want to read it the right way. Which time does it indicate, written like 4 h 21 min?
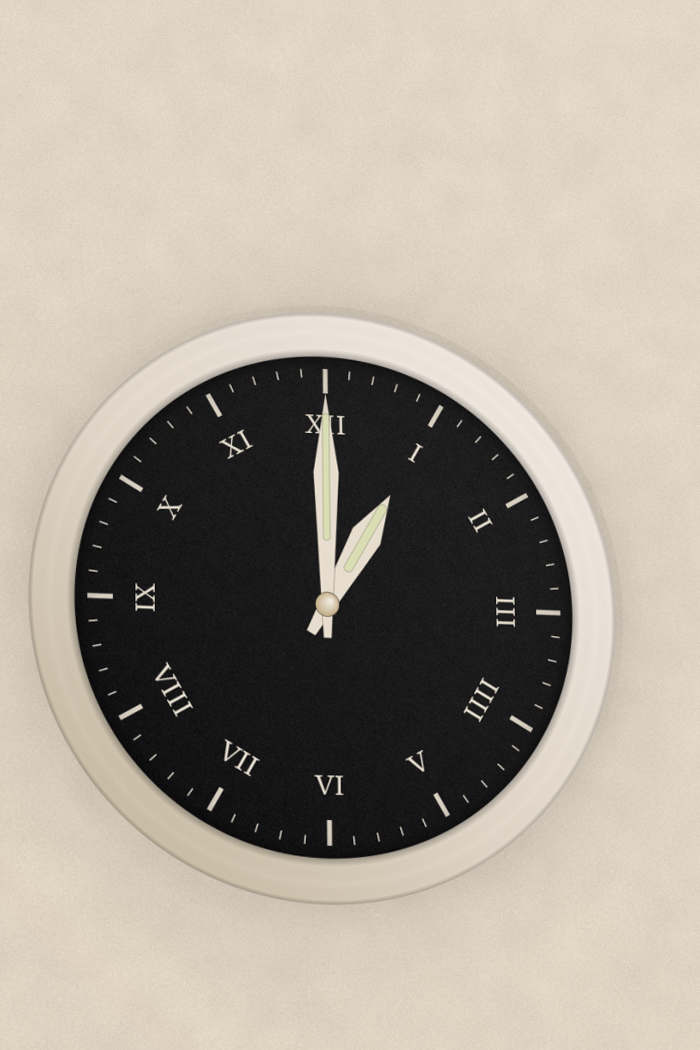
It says 1 h 00 min
